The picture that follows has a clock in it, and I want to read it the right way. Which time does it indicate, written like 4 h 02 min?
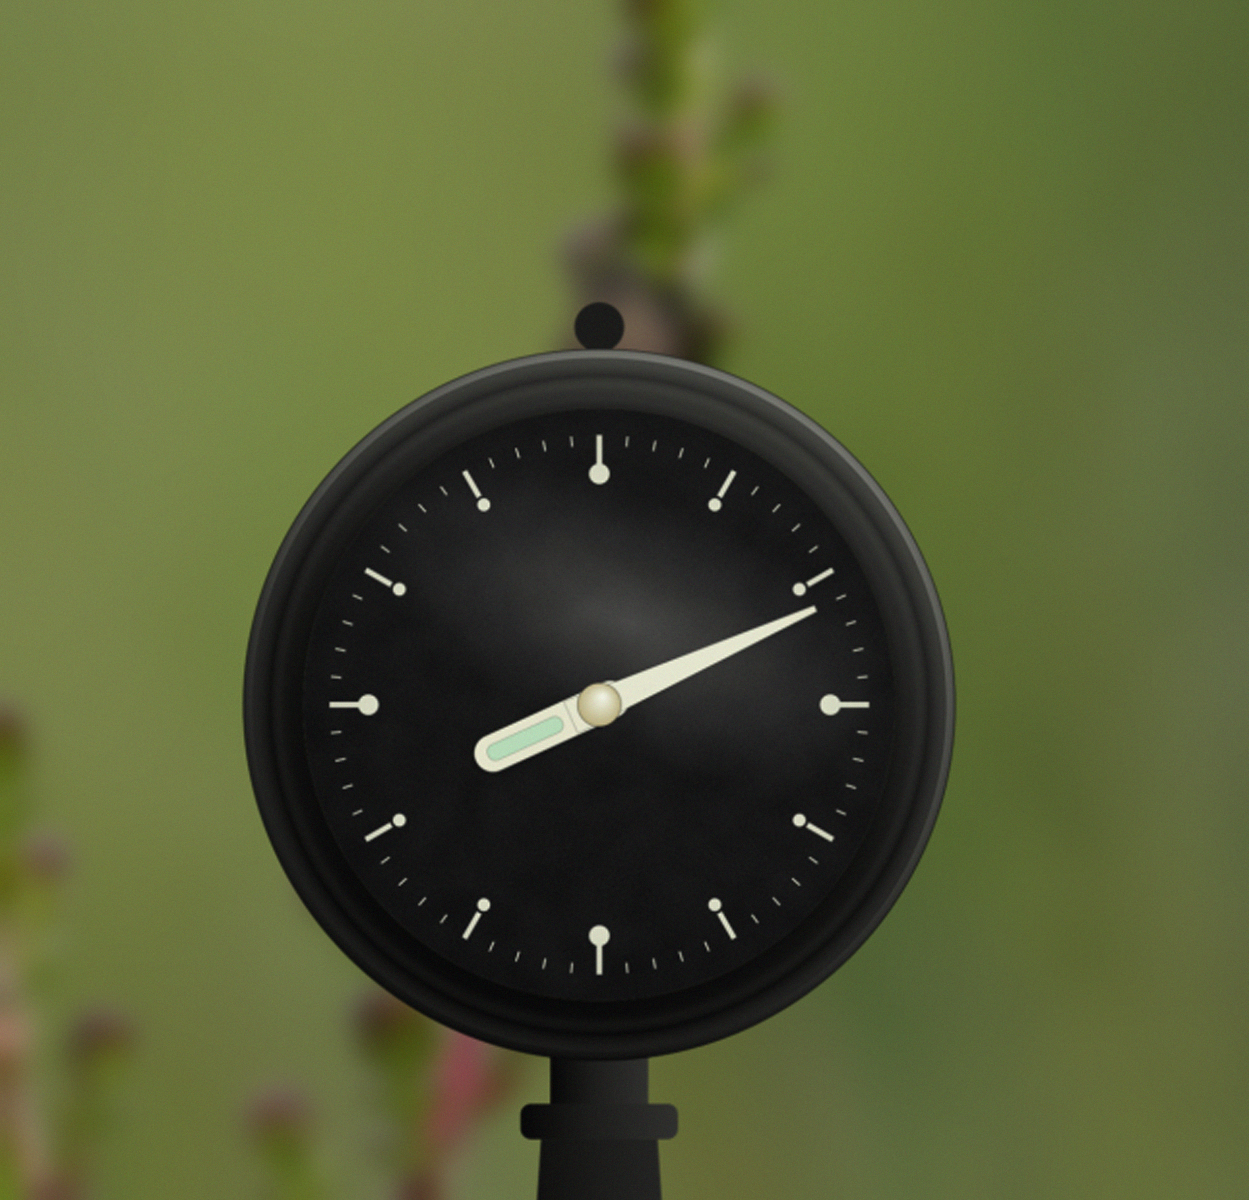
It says 8 h 11 min
